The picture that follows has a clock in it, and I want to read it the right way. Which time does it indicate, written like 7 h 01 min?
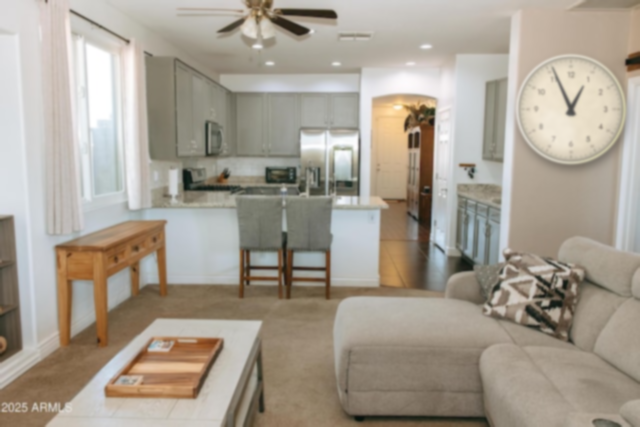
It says 12 h 56 min
